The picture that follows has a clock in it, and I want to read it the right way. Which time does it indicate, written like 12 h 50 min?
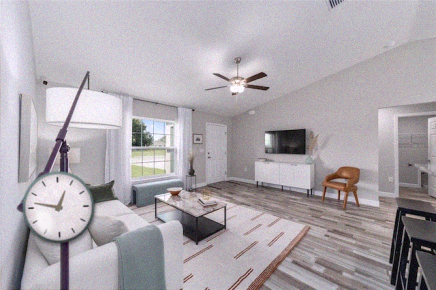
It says 12 h 47 min
